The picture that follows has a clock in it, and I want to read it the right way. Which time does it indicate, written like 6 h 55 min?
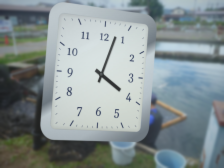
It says 4 h 03 min
